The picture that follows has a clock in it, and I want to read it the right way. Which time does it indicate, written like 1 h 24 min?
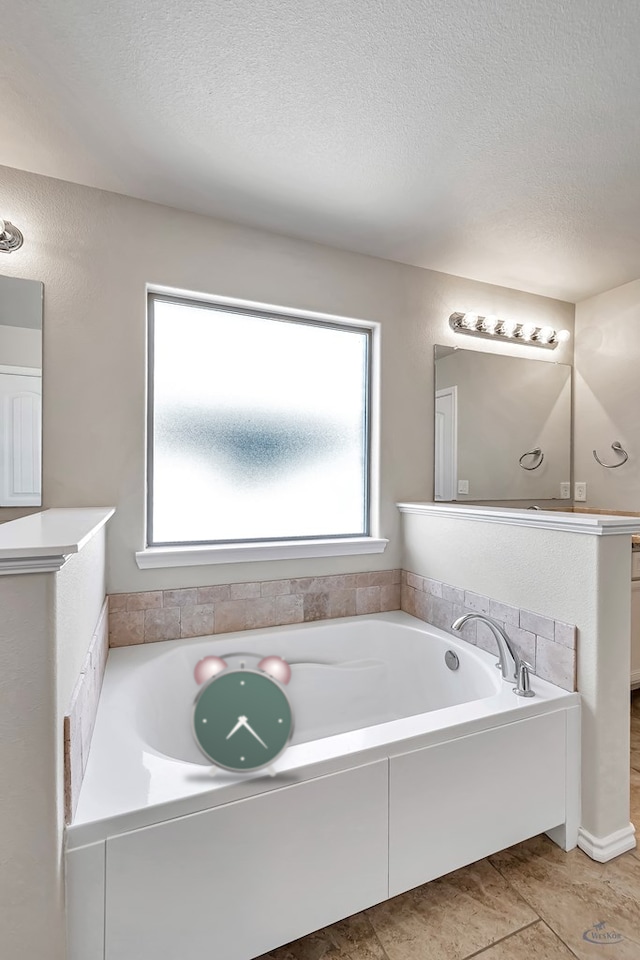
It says 7 h 23 min
